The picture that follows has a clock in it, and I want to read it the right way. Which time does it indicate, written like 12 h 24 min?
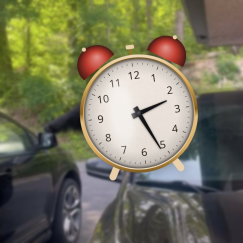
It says 2 h 26 min
